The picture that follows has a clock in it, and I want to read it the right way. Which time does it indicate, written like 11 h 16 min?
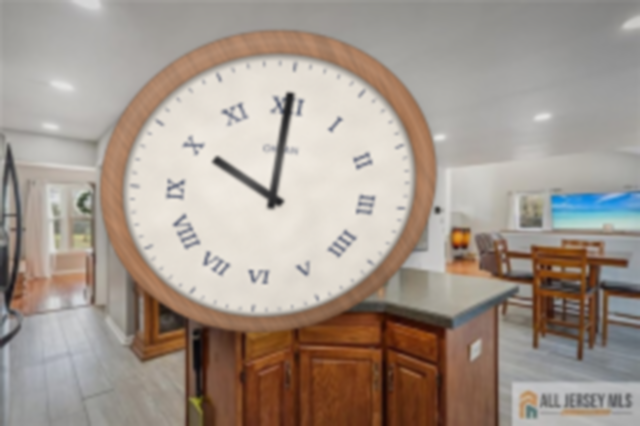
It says 10 h 00 min
